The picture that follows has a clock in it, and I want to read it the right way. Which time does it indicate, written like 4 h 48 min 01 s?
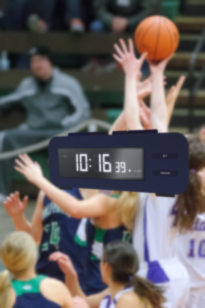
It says 10 h 16 min 39 s
